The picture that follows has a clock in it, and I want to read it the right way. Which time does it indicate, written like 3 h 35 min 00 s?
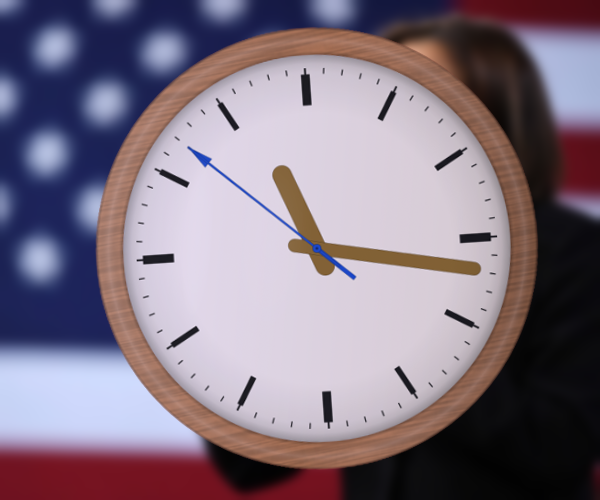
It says 11 h 16 min 52 s
